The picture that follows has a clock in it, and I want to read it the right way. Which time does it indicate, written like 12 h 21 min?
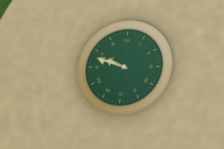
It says 9 h 48 min
